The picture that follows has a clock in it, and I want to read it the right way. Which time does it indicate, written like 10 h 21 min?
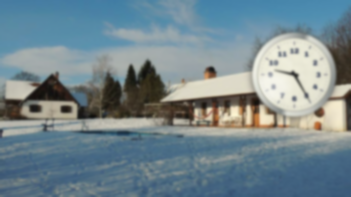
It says 9 h 25 min
